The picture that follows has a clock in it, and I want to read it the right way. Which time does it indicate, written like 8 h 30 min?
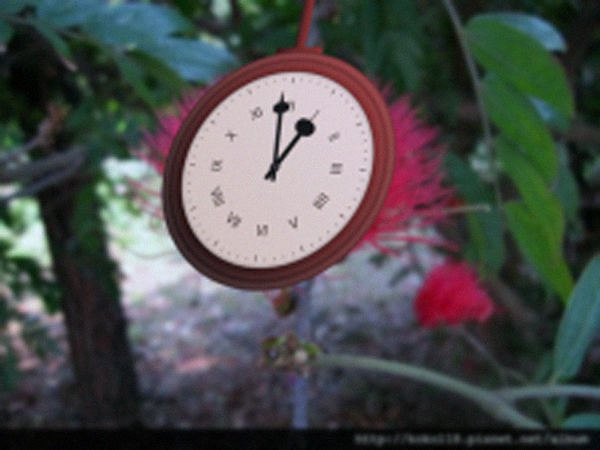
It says 12 h 59 min
